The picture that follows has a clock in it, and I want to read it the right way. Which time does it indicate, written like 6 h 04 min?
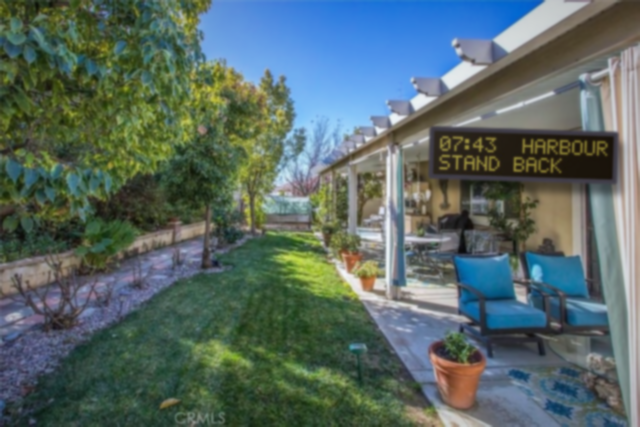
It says 7 h 43 min
